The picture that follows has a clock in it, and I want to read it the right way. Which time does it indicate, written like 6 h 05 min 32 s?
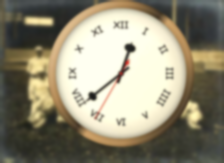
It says 12 h 38 min 35 s
